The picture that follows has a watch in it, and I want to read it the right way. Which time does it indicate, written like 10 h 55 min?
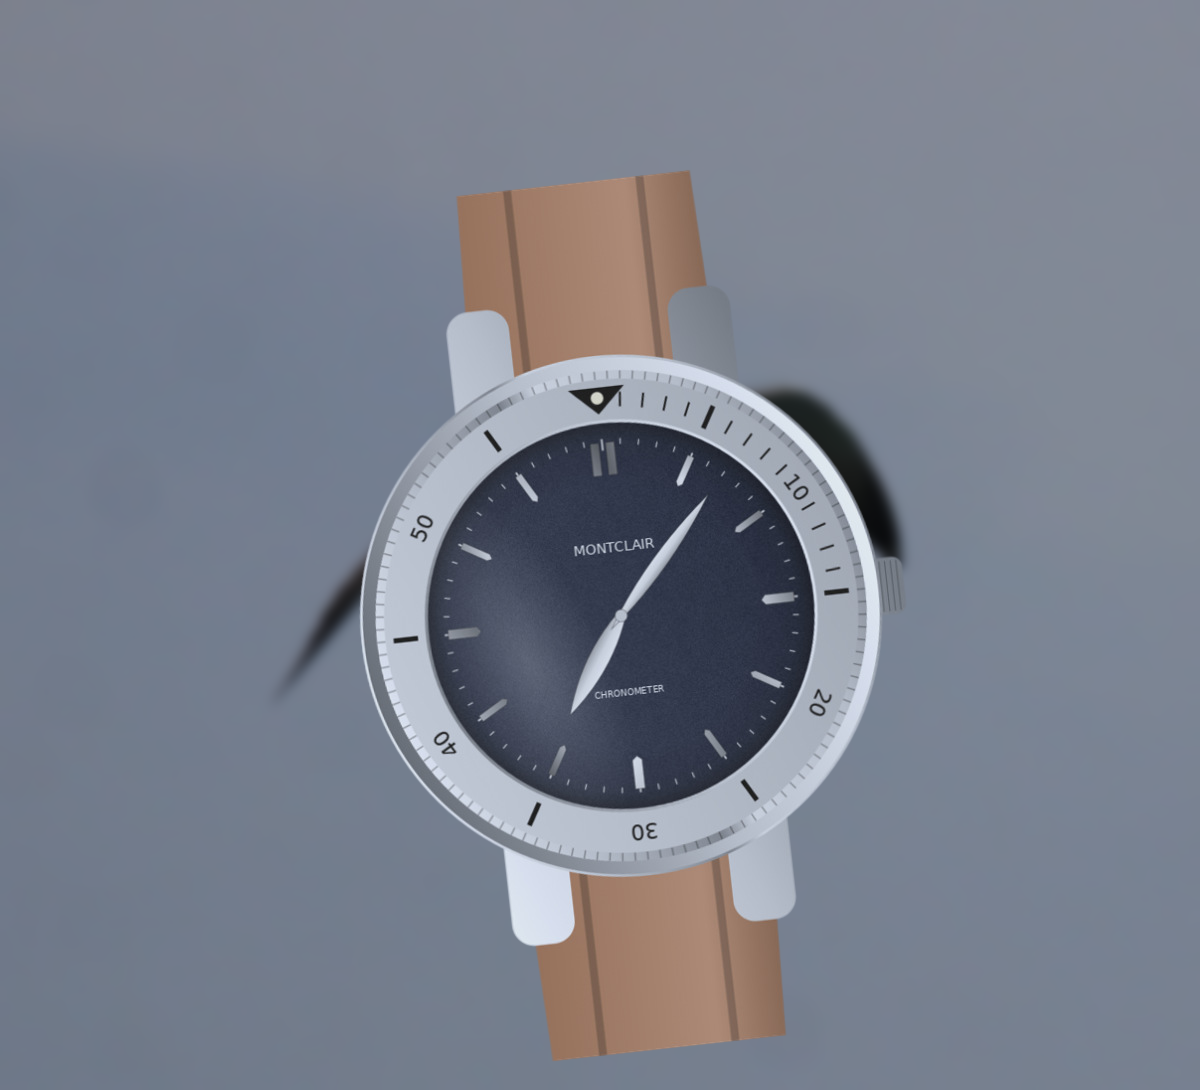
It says 7 h 07 min
